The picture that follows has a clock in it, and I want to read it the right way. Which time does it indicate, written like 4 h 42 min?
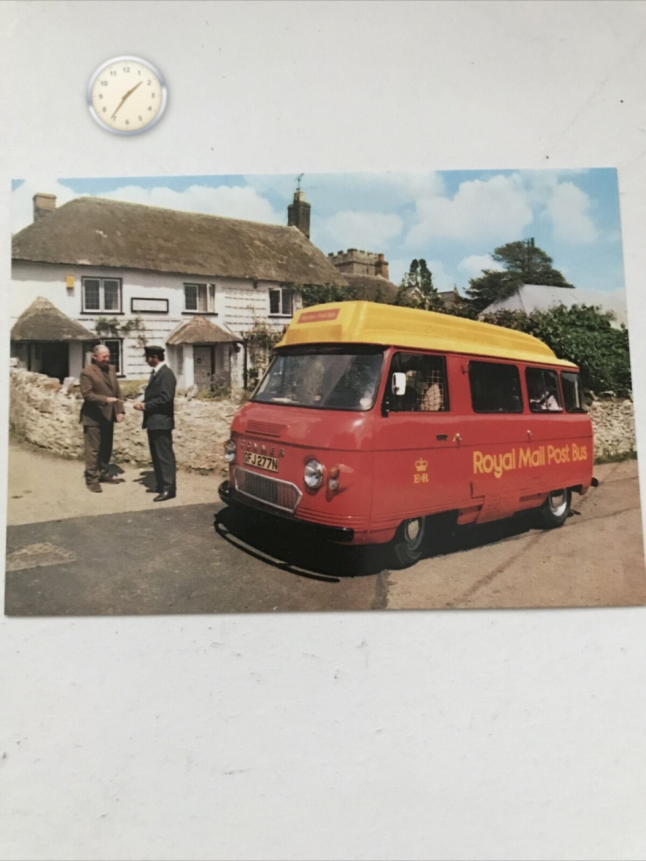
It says 1 h 36 min
